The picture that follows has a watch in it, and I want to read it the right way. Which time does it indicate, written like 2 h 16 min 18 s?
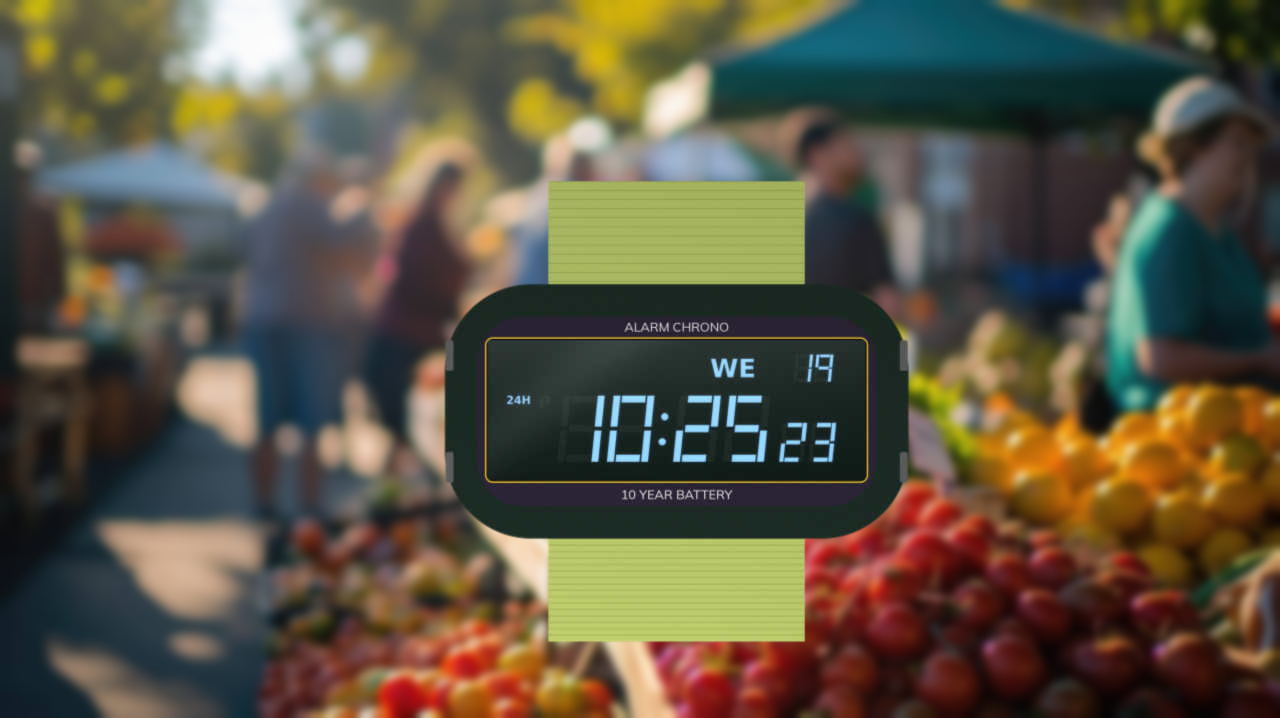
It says 10 h 25 min 23 s
